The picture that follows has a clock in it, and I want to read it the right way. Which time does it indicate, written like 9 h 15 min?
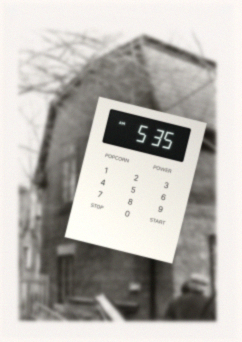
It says 5 h 35 min
